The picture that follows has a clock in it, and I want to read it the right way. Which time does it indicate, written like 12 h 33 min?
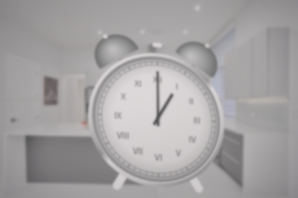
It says 1 h 00 min
